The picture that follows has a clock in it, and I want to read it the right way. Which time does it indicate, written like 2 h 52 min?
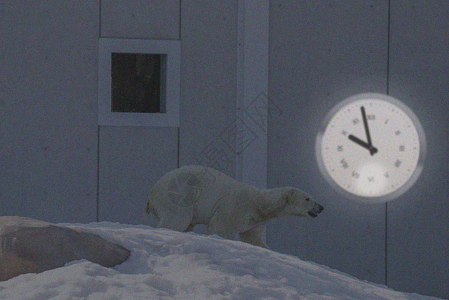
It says 9 h 58 min
